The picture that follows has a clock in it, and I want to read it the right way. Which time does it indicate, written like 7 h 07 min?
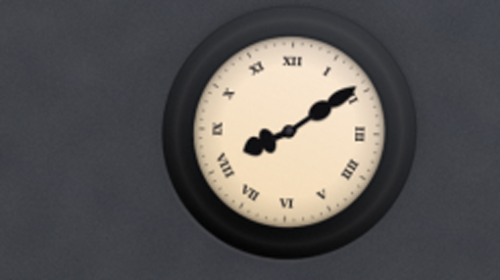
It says 8 h 09 min
